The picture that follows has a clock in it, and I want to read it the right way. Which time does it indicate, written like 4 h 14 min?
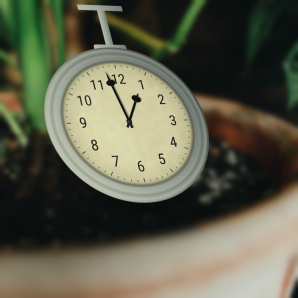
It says 12 h 58 min
